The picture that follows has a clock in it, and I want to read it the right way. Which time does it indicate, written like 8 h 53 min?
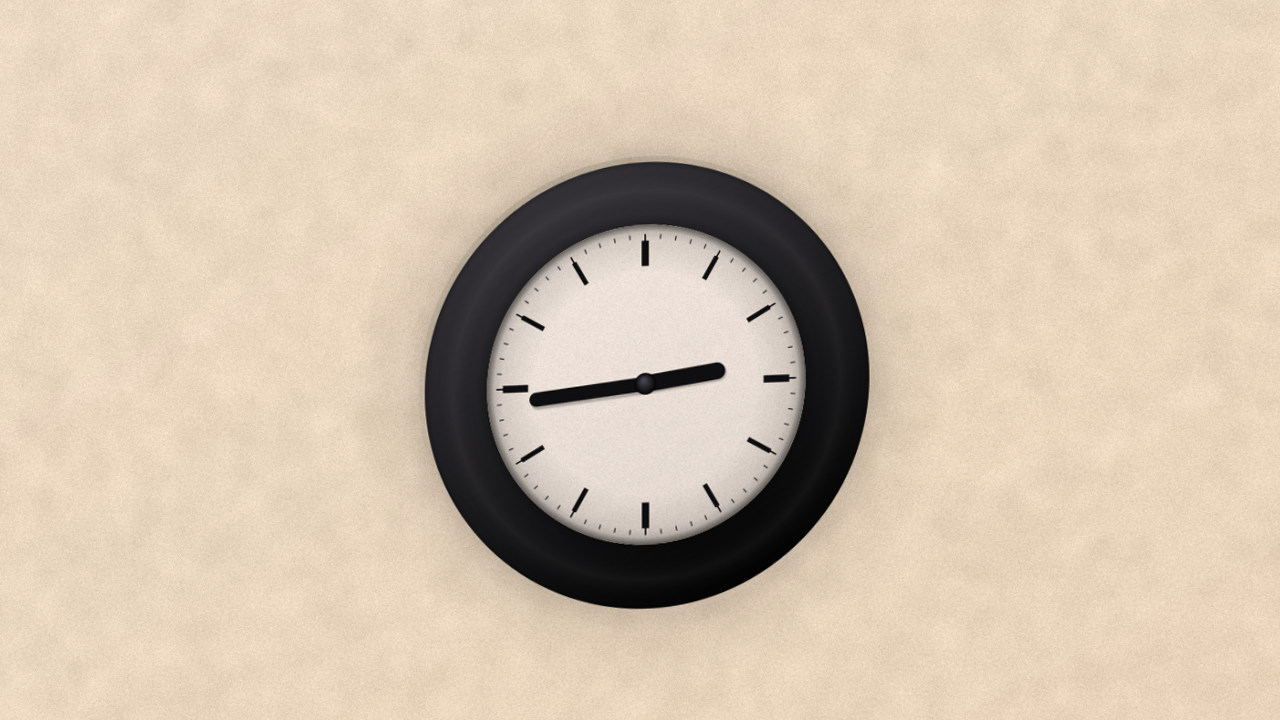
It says 2 h 44 min
